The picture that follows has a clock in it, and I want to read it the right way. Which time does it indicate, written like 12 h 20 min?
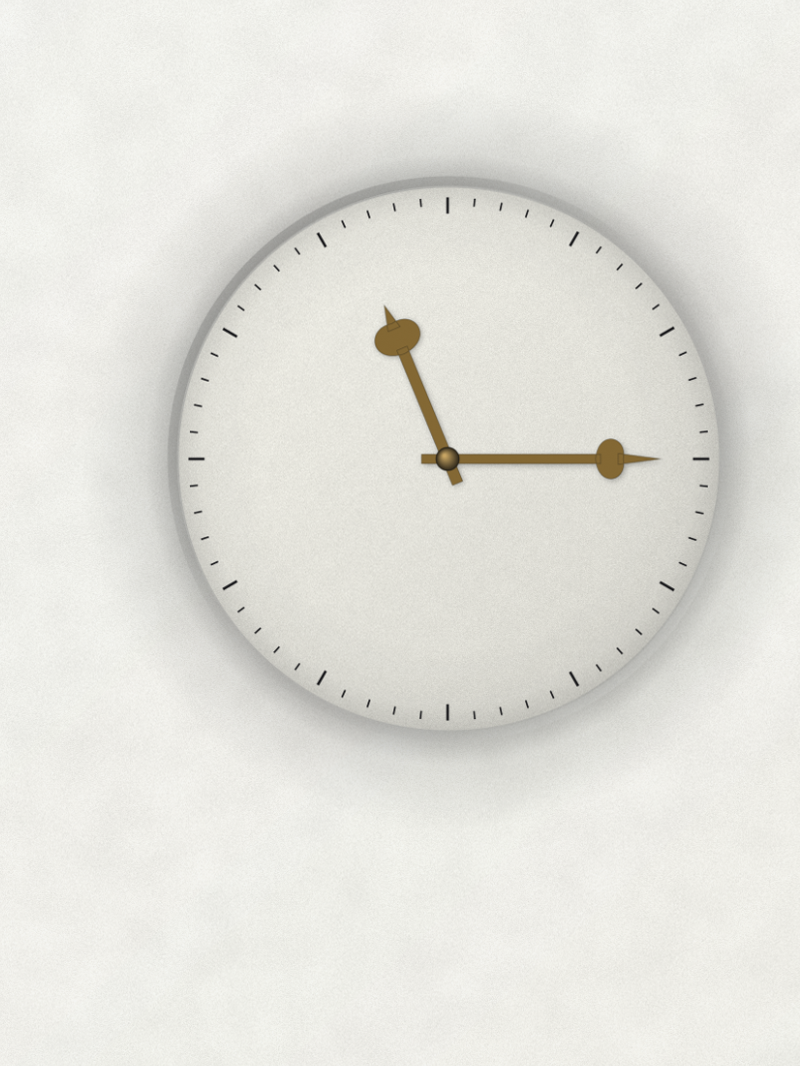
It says 11 h 15 min
